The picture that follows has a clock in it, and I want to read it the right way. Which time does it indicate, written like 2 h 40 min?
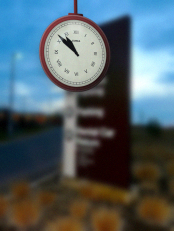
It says 10 h 52 min
